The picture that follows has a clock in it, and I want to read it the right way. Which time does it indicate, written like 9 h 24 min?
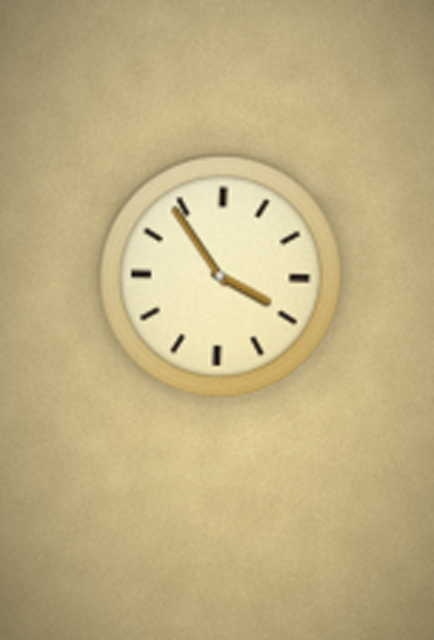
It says 3 h 54 min
